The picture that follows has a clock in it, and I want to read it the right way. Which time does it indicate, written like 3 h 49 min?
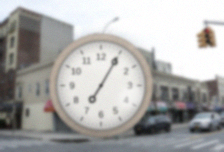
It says 7 h 05 min
